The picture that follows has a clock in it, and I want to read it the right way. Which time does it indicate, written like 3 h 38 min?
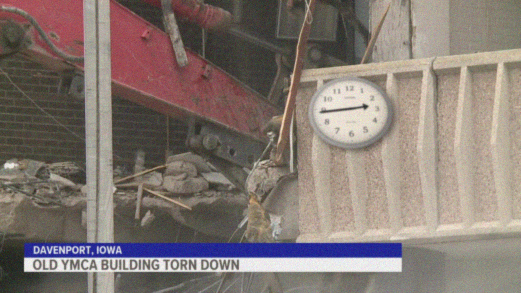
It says 2 h 44 min
